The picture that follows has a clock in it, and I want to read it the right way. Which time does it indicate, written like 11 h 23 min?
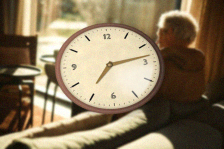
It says 7 h 13 min
